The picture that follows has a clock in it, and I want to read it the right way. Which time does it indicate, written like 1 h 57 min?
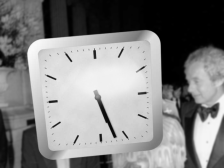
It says 5 h 27 min
